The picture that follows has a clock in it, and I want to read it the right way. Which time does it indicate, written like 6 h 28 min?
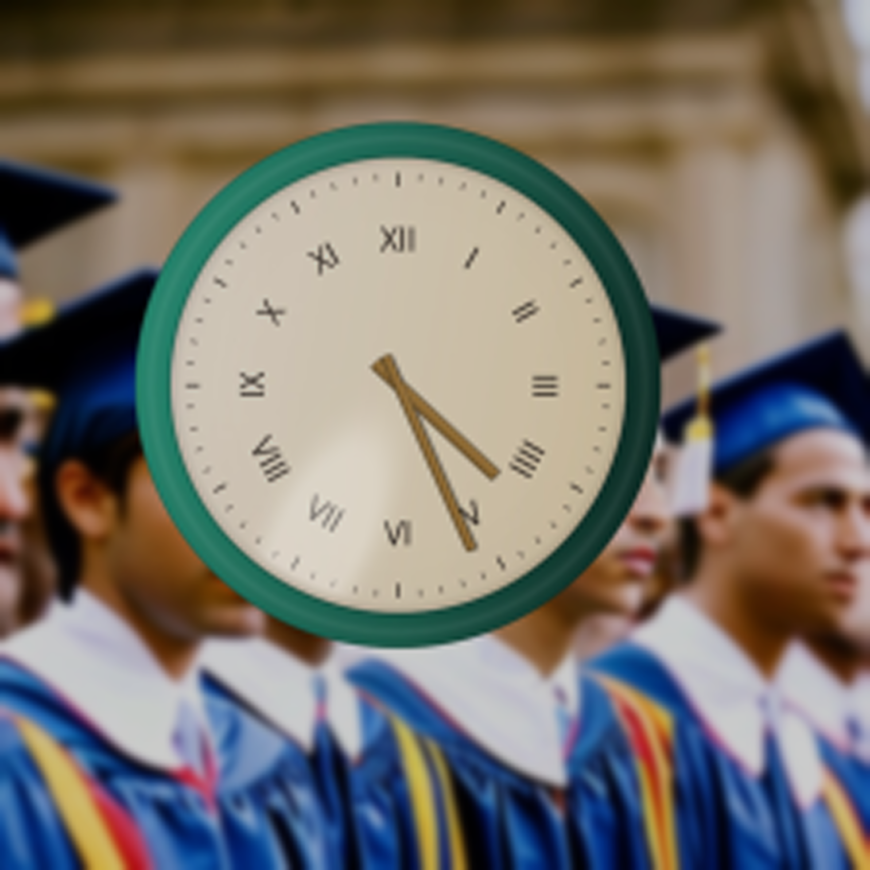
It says 4 h 26 min
